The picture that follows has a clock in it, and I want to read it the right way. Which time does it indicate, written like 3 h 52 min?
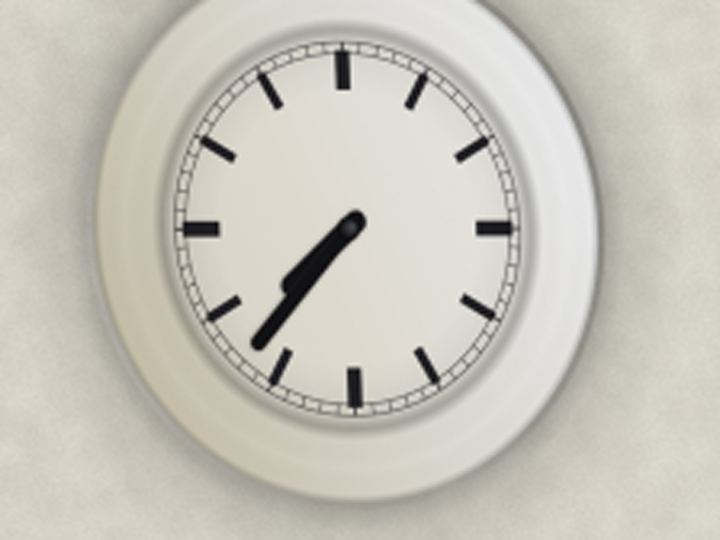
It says 7 h 37 min
